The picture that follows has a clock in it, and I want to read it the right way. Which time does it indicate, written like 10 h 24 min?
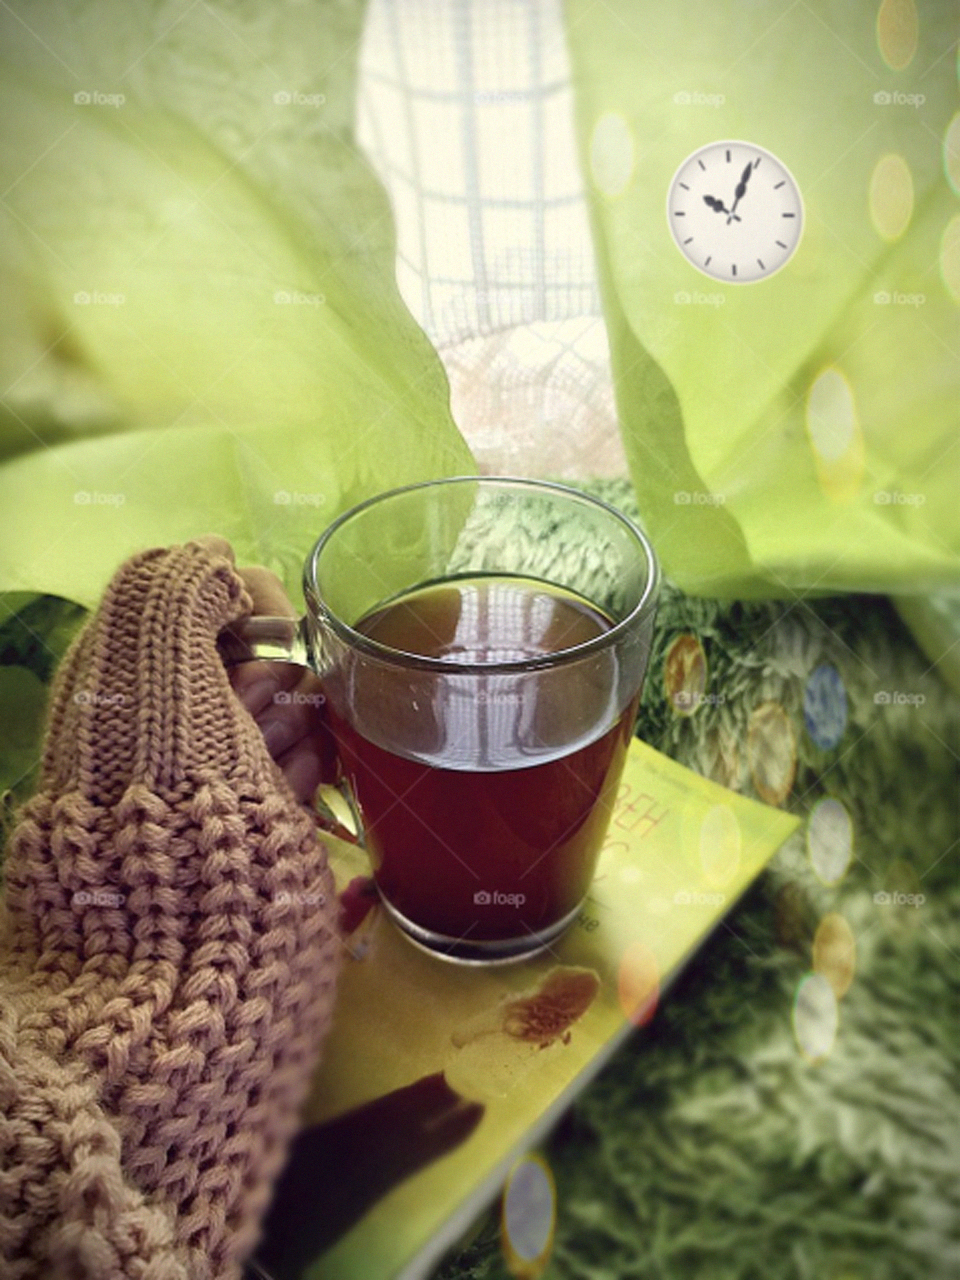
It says 10 h 04 min
